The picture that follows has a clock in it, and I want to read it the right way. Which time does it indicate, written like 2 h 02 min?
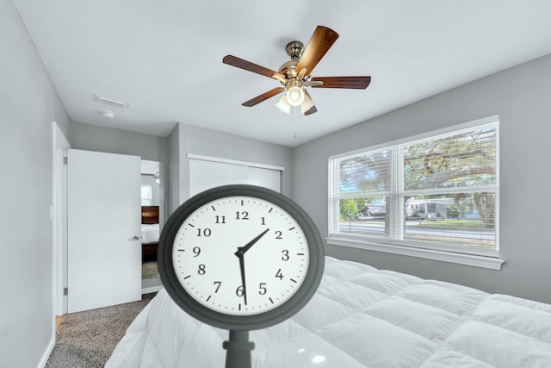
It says 1 h 29 min
